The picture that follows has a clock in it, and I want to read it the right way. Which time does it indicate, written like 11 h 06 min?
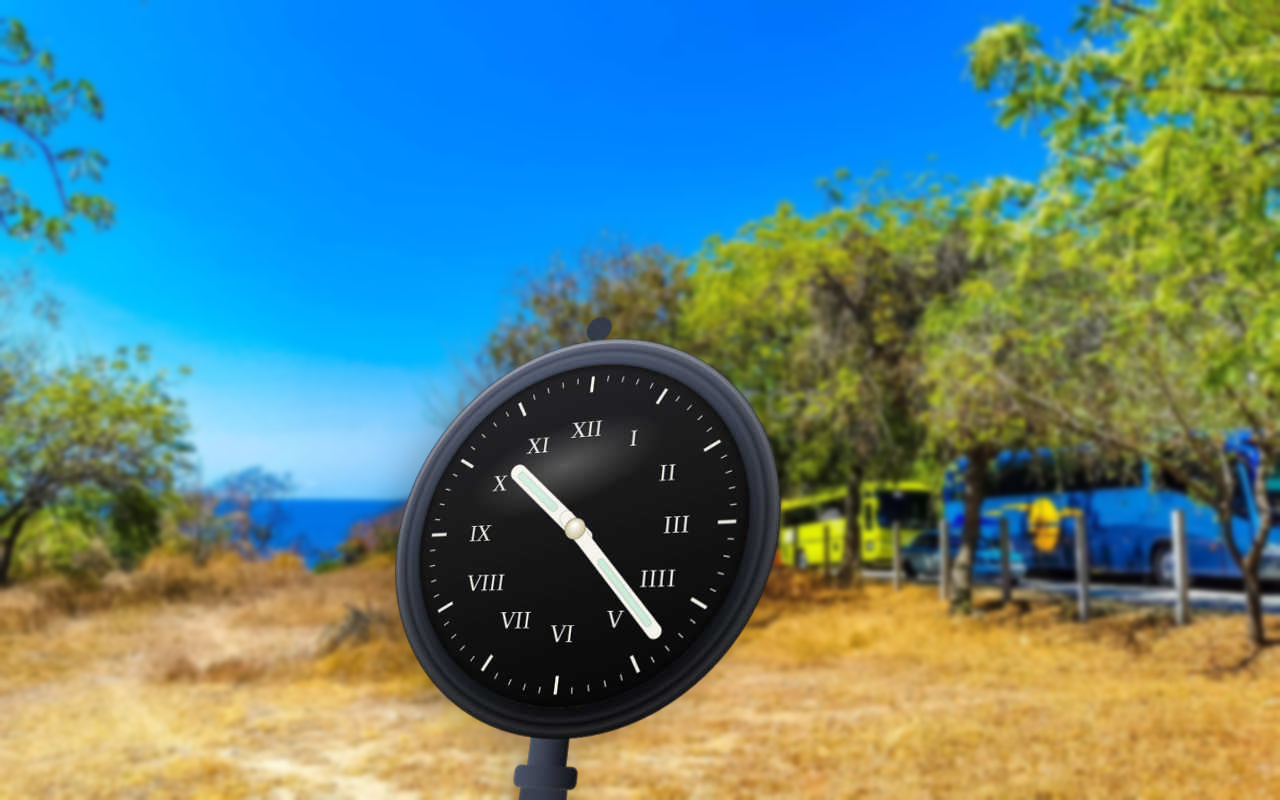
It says 10 h 23 min
